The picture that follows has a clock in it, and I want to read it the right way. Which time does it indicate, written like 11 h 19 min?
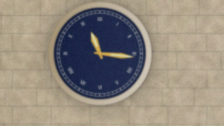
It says 11 h 16 min
